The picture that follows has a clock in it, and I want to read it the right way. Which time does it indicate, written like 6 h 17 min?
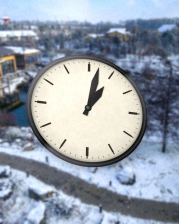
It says 1 h 02 min
